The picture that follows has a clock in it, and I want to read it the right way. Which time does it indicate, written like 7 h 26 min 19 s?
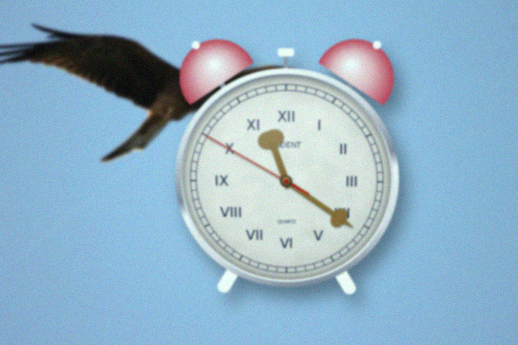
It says 11 h 20 min 50 s
